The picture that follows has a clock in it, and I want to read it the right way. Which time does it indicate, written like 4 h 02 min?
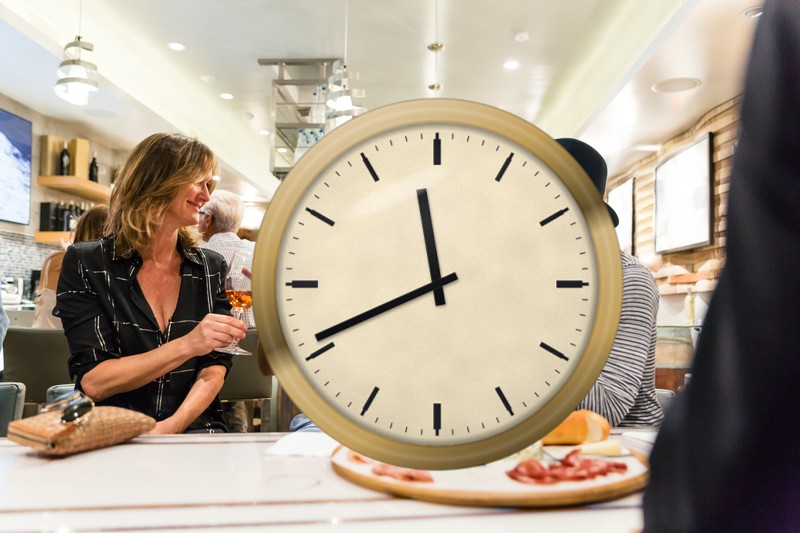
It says 11 h 41 min
